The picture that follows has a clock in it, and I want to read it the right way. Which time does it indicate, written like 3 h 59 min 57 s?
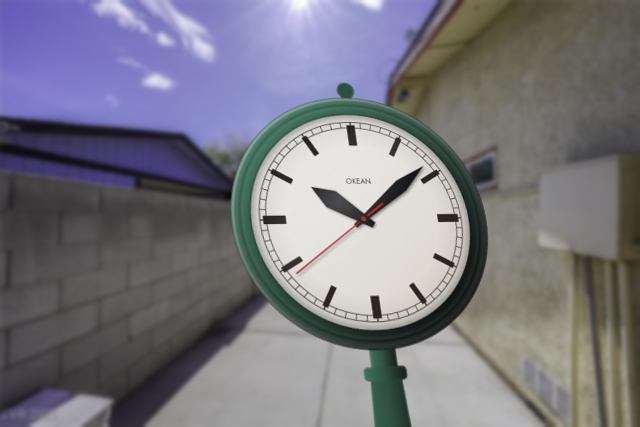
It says 10 h 08 min 39 s
